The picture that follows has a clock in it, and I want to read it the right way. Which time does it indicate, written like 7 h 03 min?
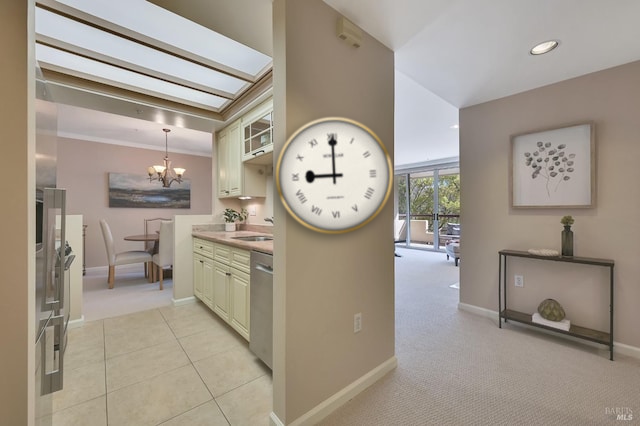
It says 9 h 00 min
